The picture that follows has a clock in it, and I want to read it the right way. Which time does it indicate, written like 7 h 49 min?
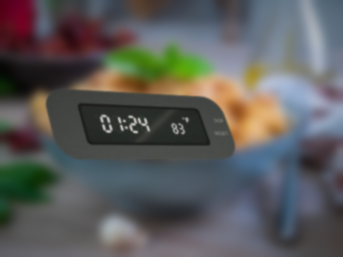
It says 1 h 24 min
